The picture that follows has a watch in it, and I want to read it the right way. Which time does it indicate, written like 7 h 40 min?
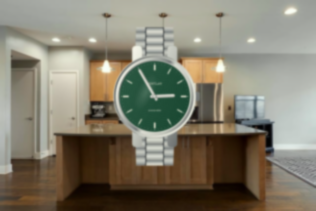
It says 2 h 55 min
